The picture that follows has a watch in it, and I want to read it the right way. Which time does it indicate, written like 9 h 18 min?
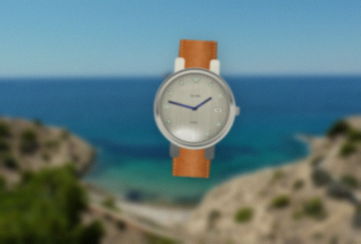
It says 1 h 47 min
